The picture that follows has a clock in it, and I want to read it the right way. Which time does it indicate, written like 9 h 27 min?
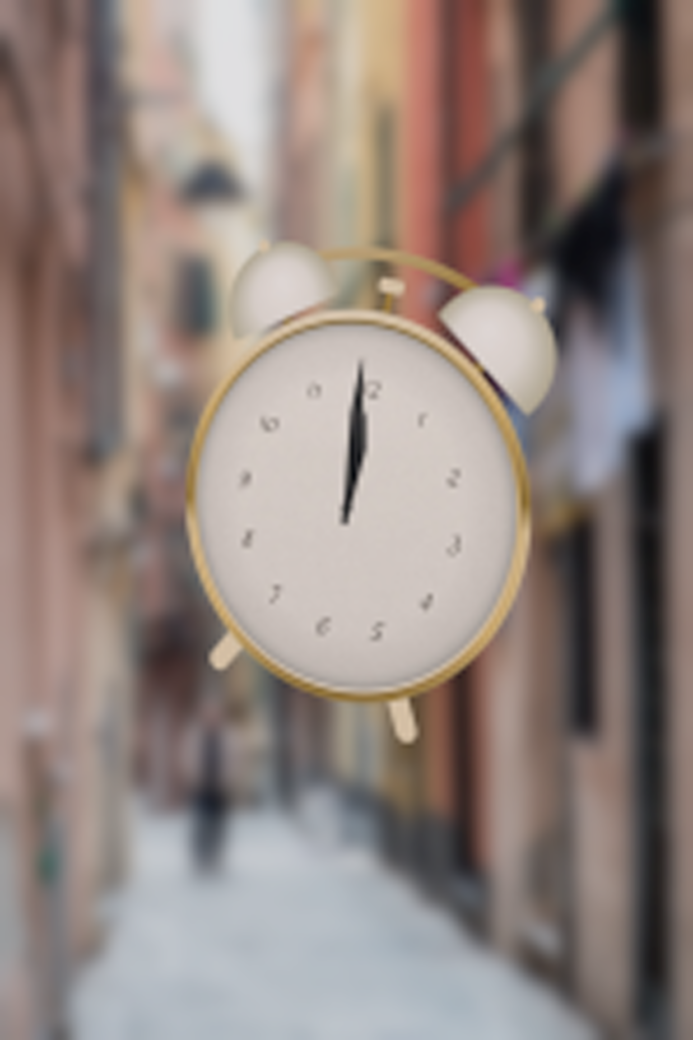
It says 11 h 59 min
